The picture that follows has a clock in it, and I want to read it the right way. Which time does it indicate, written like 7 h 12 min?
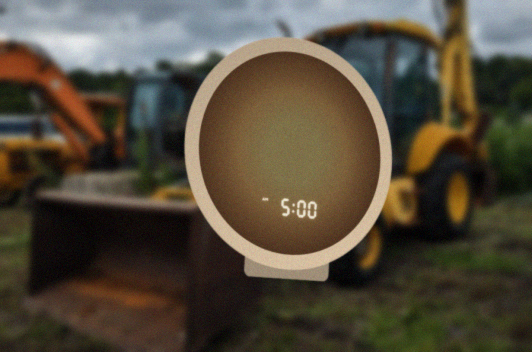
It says 5 h 00 min
